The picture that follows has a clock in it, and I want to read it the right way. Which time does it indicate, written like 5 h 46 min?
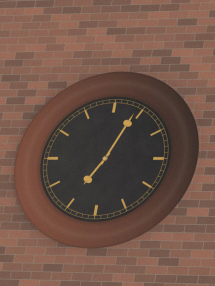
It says 7 h 04 min
